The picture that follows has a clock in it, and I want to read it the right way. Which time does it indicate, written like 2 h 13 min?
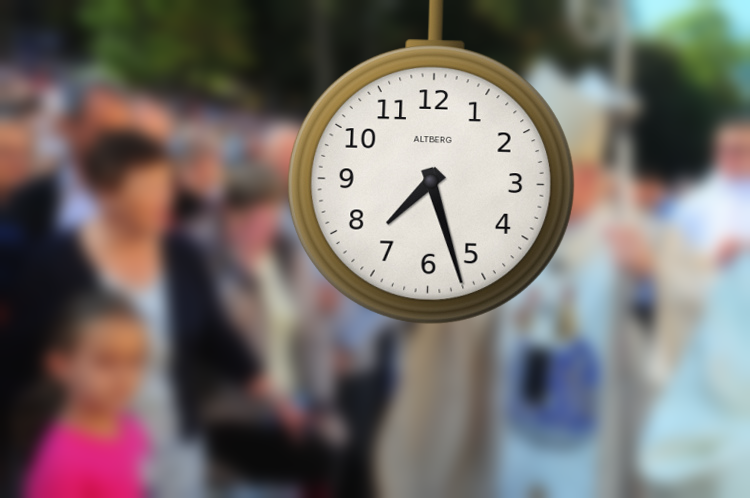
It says 7 h 27 min
